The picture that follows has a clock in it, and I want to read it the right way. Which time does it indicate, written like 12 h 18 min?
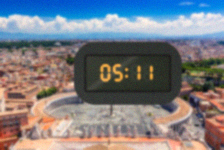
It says 5 h 11 min
